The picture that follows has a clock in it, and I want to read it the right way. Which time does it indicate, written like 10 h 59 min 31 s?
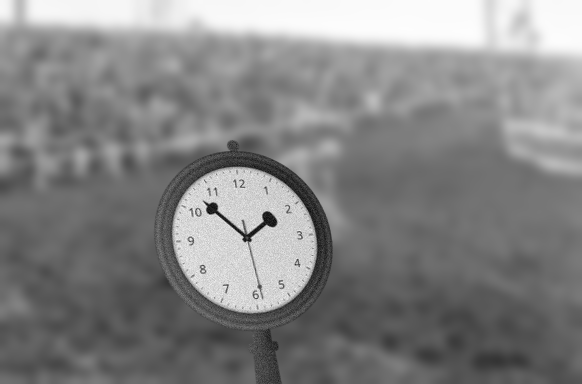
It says 1 h 52 min 29 s
